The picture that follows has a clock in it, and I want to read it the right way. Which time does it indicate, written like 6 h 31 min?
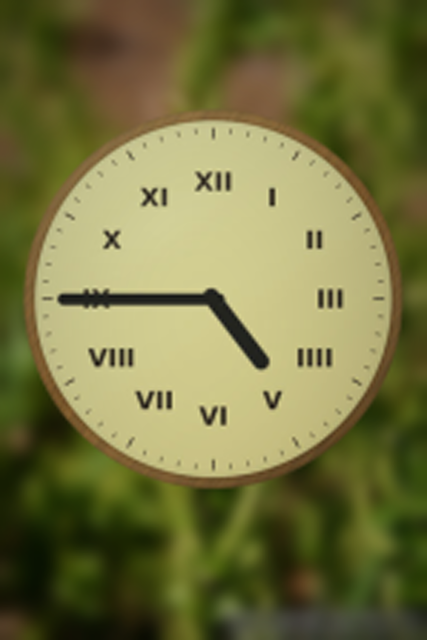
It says 4 h 45 min
